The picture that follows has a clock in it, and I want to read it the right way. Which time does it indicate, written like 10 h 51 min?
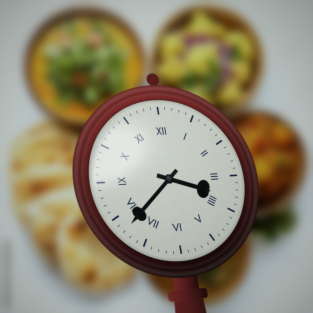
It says 3 h 38 min
